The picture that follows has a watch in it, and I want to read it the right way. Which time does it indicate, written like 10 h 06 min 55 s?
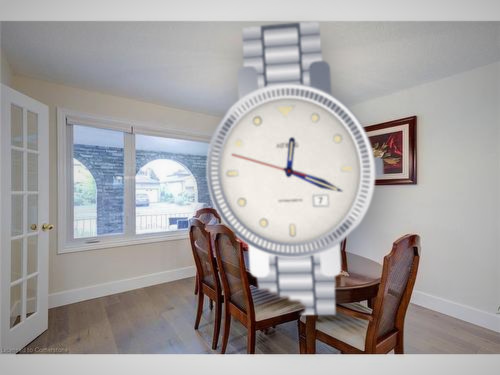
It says 12 h 18 min 48 s
